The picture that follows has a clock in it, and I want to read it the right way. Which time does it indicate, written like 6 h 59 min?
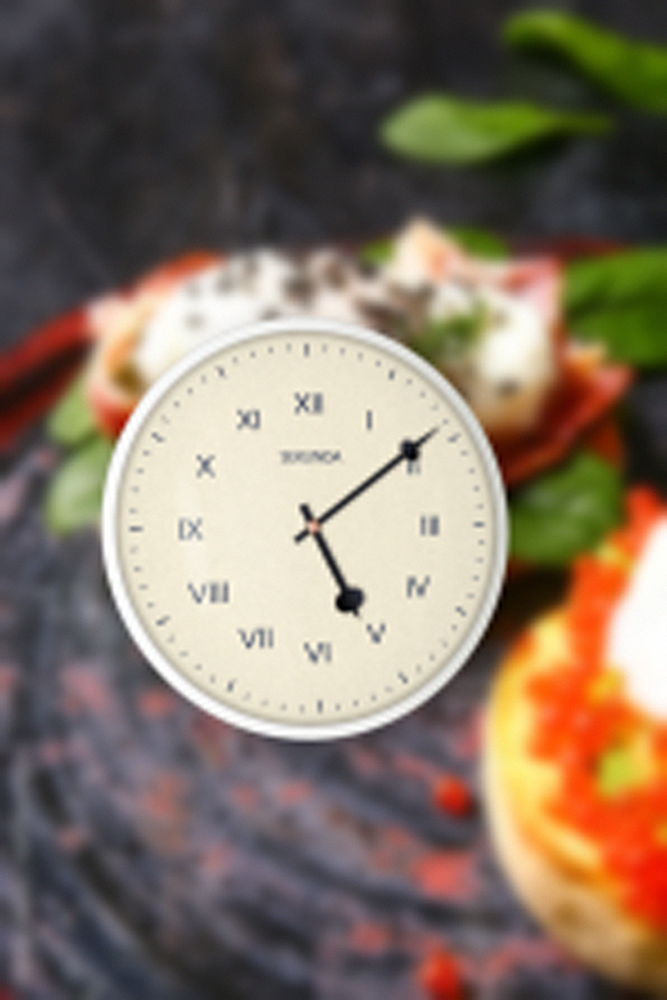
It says 5 h 09 min
